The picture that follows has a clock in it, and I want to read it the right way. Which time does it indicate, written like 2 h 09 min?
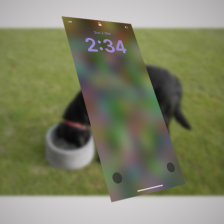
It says 2 h 34 min
